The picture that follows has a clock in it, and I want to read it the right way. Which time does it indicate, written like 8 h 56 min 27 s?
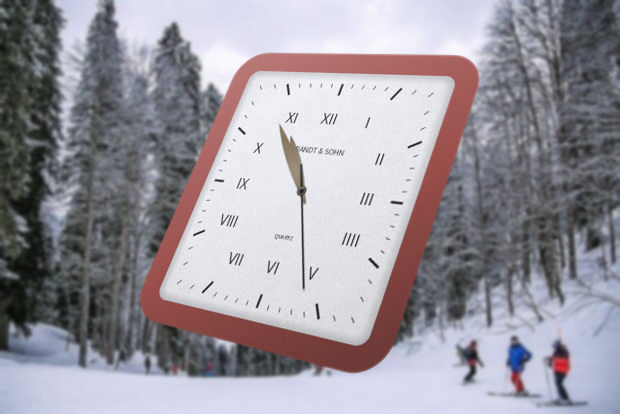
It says 10 h 53 min 26 s
